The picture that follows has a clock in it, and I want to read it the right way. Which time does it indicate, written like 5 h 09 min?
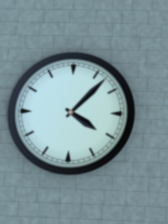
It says 4 h 07 min
